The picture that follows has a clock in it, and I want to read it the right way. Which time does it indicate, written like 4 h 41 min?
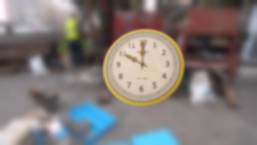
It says 10 h 00 min
